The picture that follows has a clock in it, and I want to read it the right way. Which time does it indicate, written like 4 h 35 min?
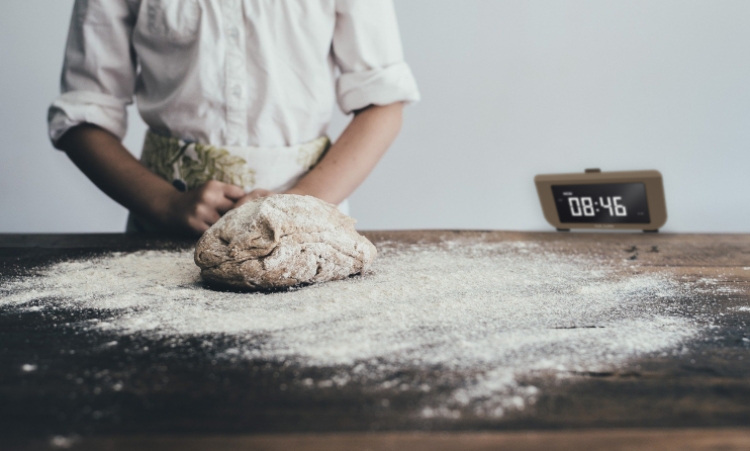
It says 8 h 46 min
